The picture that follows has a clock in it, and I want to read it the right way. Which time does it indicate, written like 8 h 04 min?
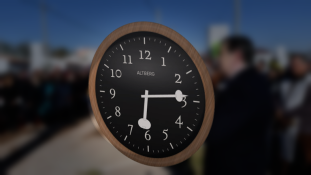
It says 6 h 14 min
